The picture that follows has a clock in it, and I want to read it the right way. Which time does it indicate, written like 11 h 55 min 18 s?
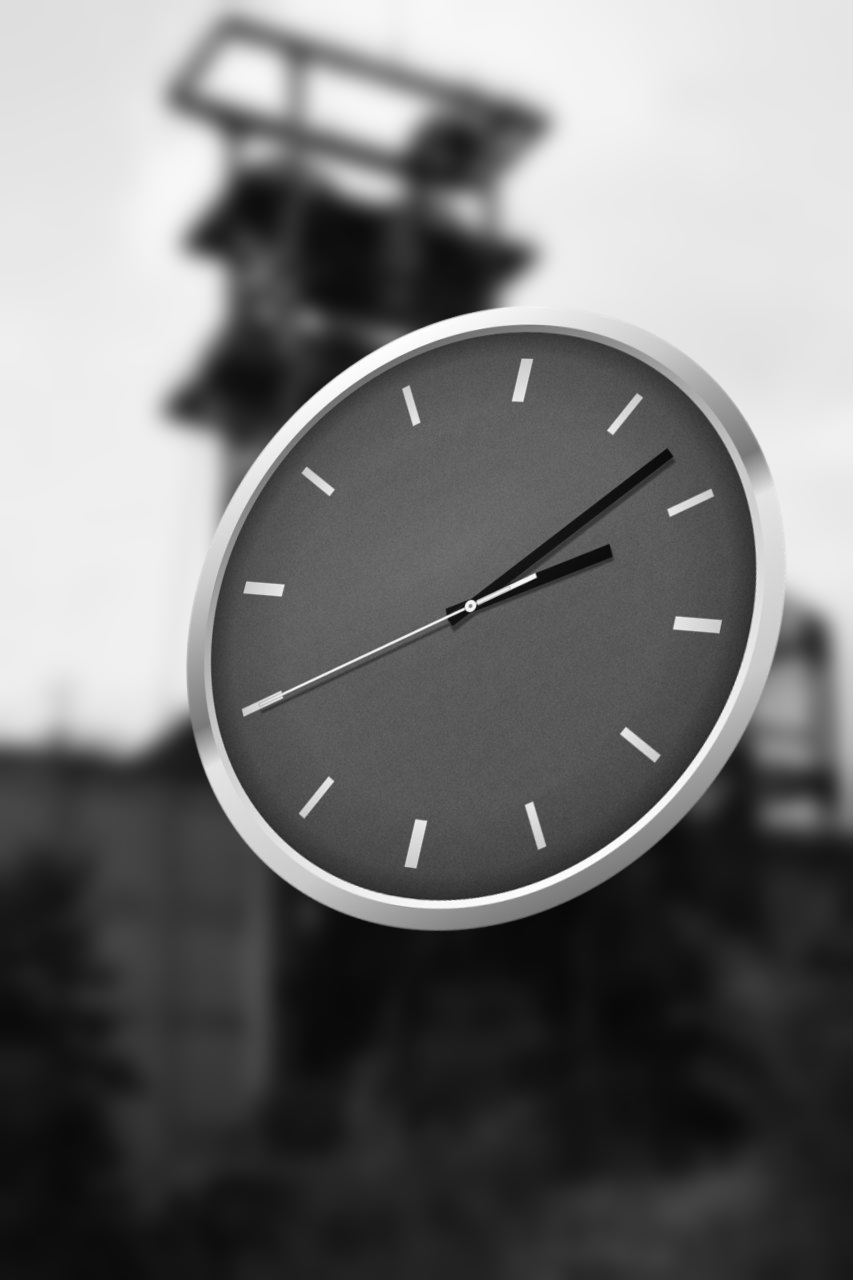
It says 2 h 07 min 40 s
